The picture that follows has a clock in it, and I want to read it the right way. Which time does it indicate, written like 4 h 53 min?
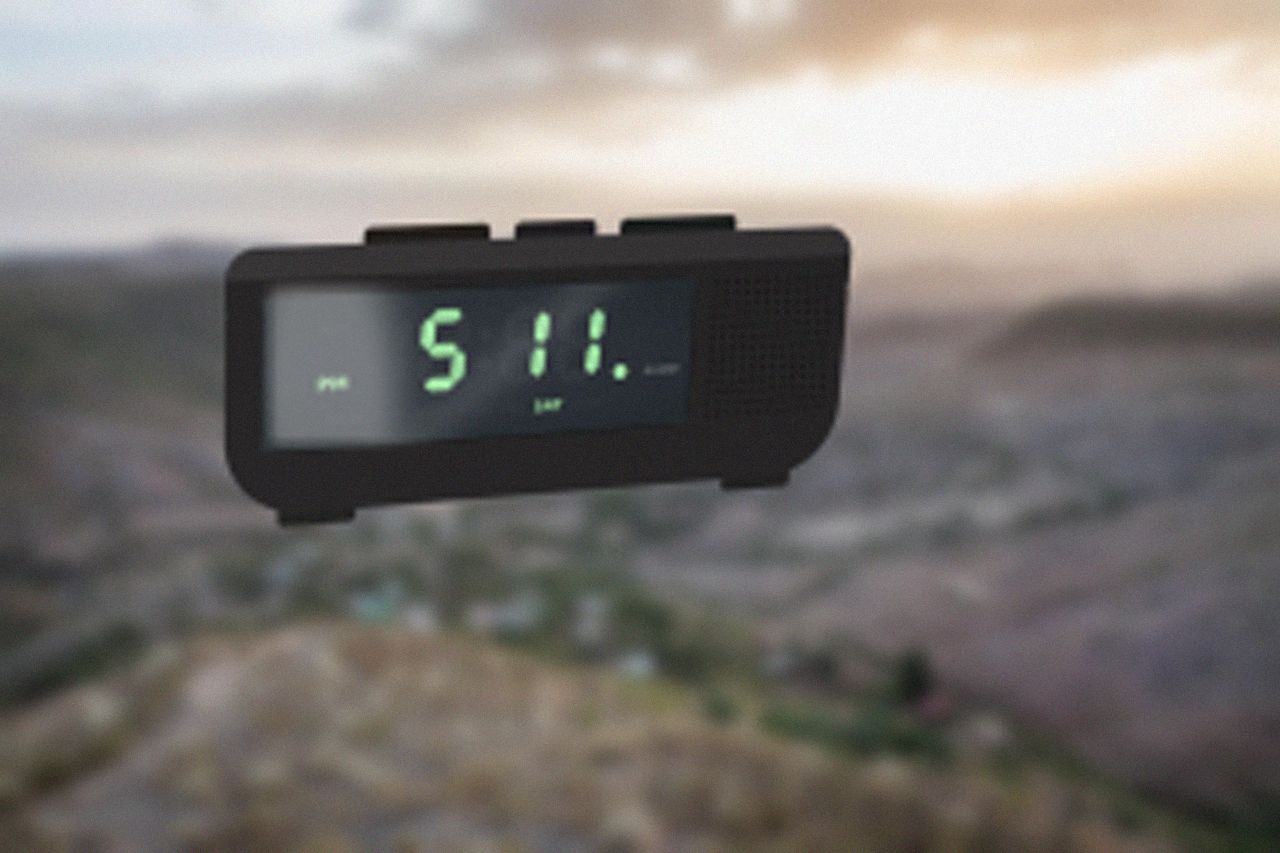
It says 5 h 11 min
